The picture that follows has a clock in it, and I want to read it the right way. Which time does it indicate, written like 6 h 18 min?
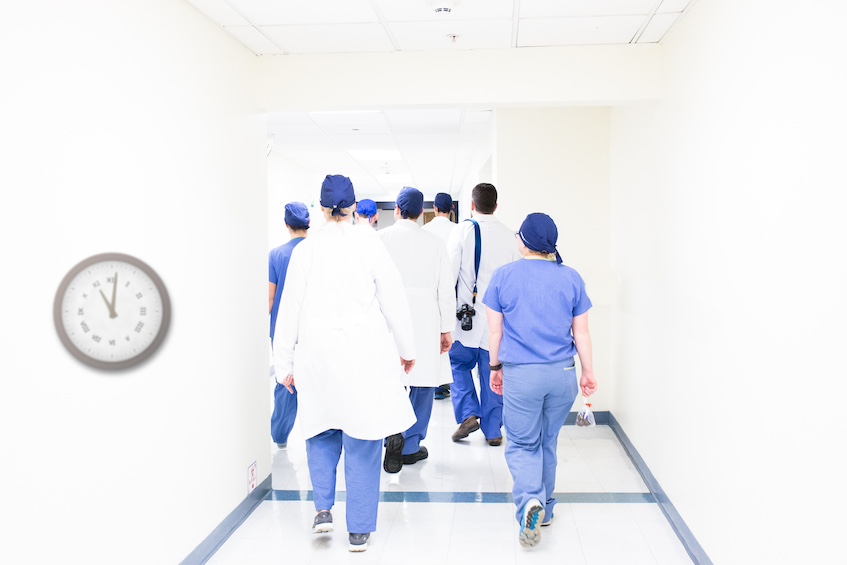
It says 11 h 01 min
